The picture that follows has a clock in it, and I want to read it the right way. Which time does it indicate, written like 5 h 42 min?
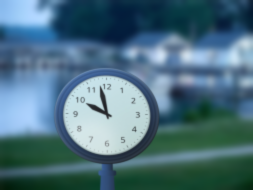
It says 9 h 58 min
